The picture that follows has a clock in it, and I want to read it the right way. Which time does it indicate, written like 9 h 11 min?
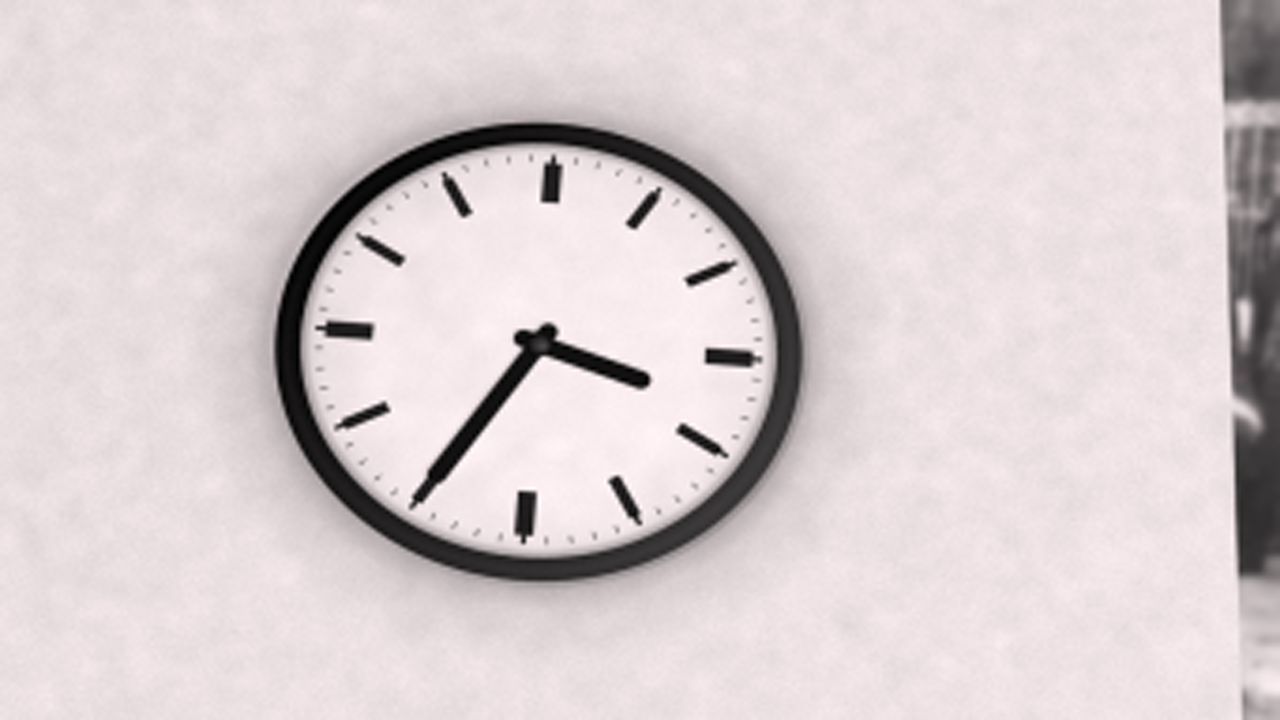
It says 3 h 35 min
